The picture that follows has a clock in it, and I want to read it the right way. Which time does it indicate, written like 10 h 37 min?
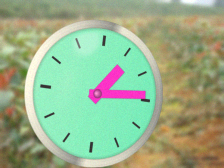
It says 1 h 14 min
